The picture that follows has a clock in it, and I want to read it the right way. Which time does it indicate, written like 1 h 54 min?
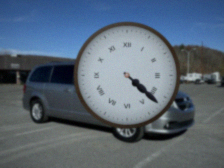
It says 4 h 22 min
